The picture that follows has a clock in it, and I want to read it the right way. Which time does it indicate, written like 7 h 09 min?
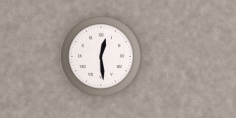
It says 12 h 29 min
